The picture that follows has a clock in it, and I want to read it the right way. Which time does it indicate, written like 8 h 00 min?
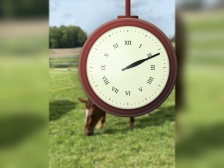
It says 2 h 11 min
